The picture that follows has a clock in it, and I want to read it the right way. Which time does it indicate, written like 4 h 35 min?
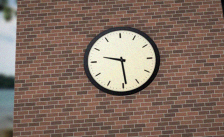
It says 9 h 29 min
